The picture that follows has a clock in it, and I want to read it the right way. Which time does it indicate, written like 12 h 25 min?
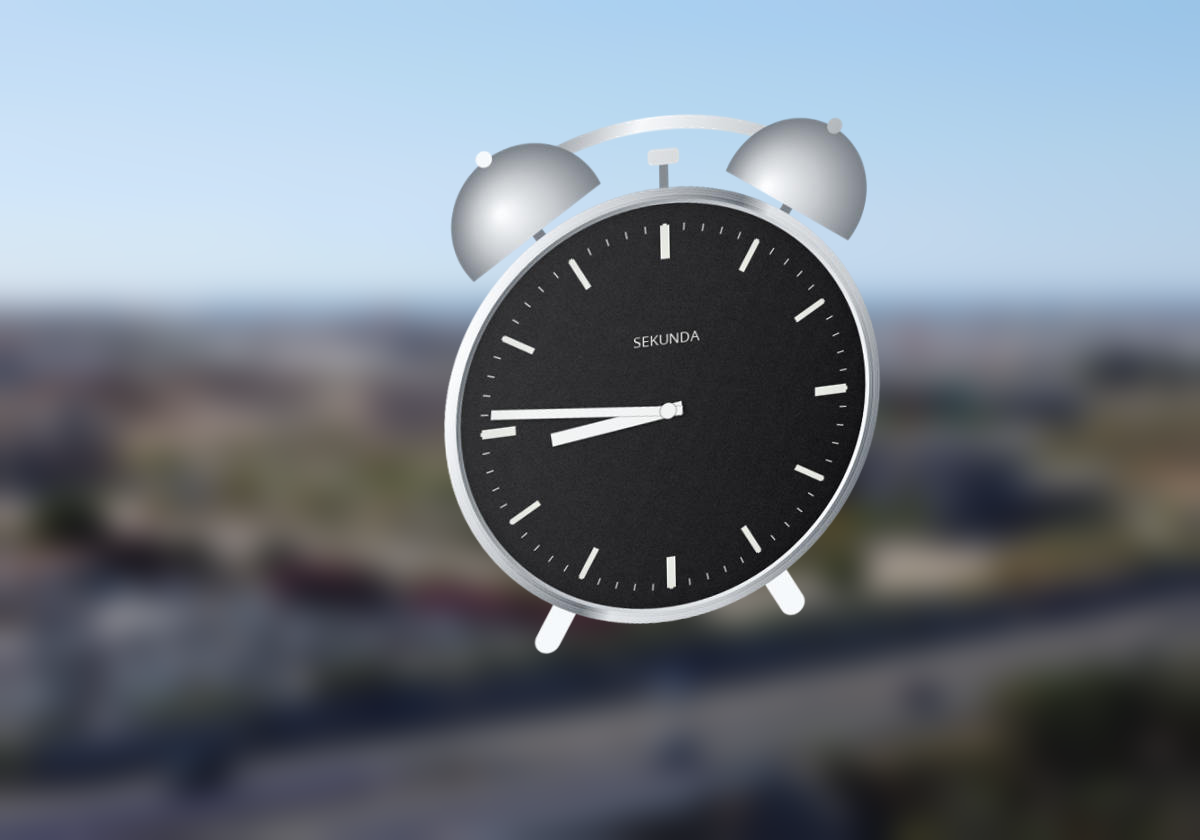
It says 8 h 46 min
